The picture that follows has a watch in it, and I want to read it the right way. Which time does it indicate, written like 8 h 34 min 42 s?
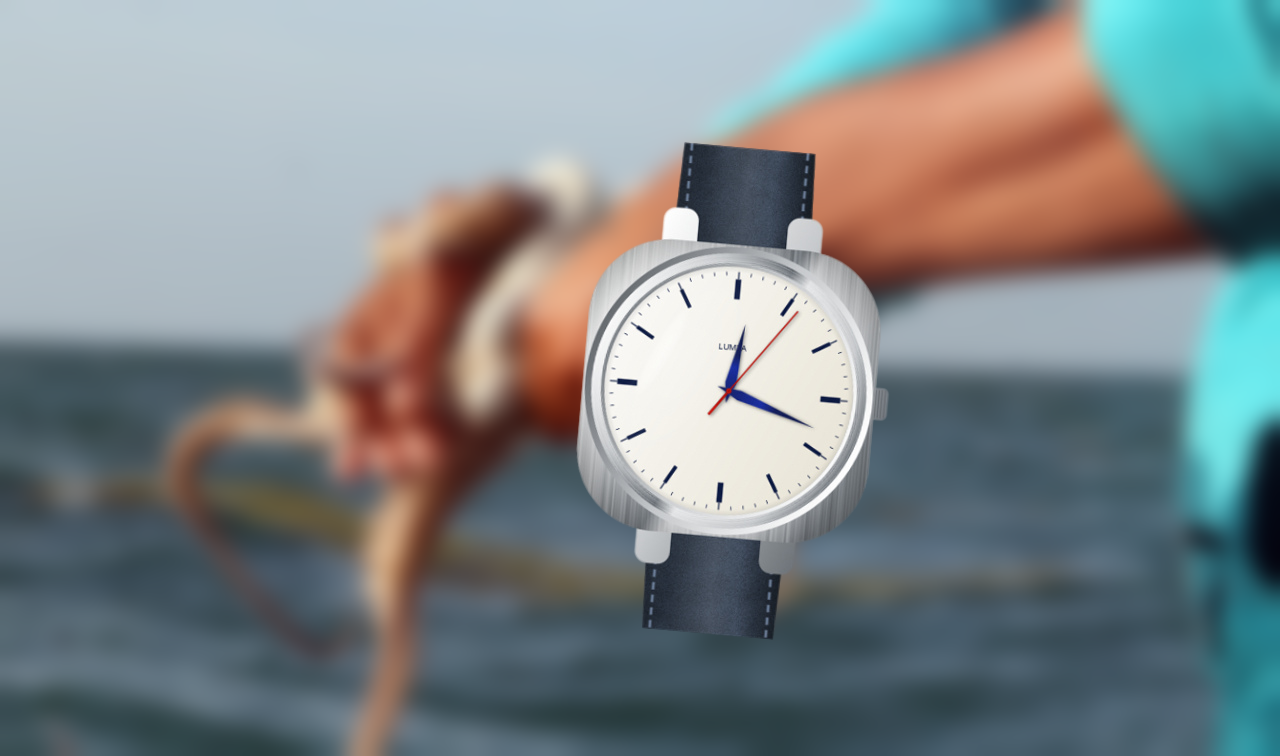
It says 12 h 18 min 06 s
